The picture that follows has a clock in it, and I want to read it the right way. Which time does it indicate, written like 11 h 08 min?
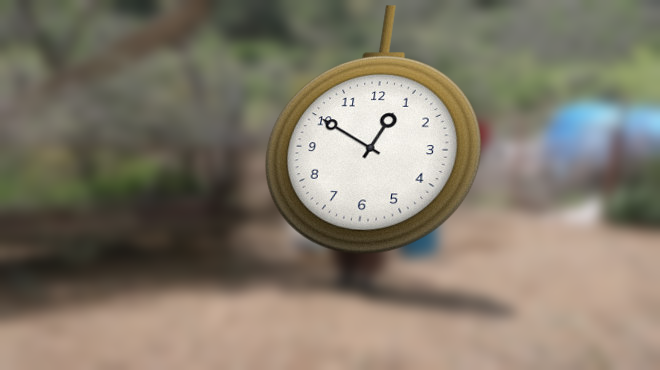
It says 12 h 50 min
